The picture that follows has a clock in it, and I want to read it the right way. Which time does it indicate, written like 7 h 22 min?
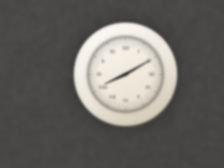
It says 8 h 10 min
